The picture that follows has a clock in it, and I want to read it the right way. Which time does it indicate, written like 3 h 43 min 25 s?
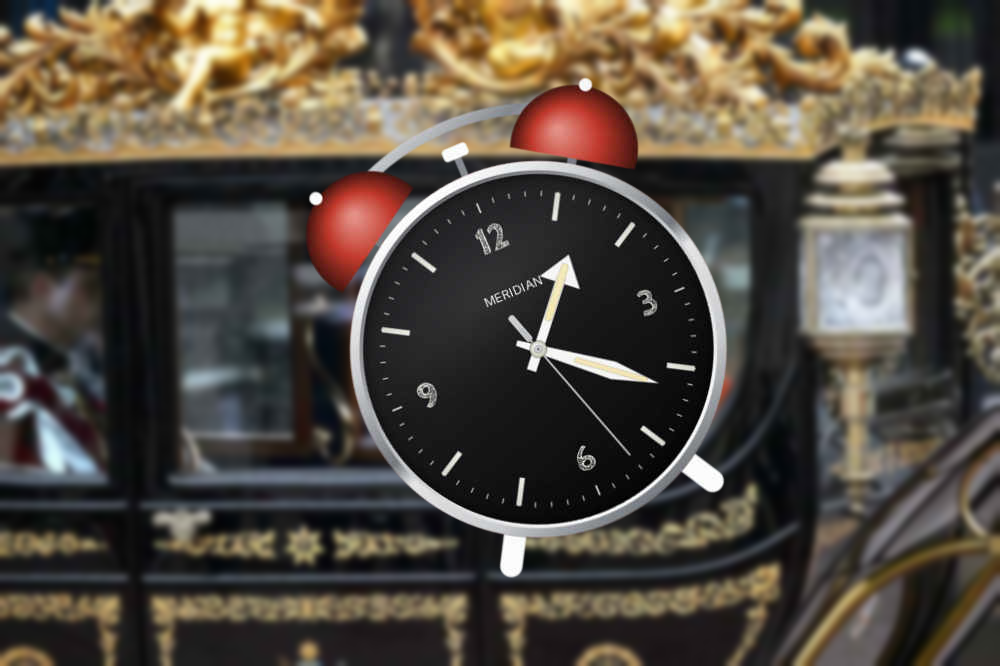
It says 1 h 21 min 27 s
